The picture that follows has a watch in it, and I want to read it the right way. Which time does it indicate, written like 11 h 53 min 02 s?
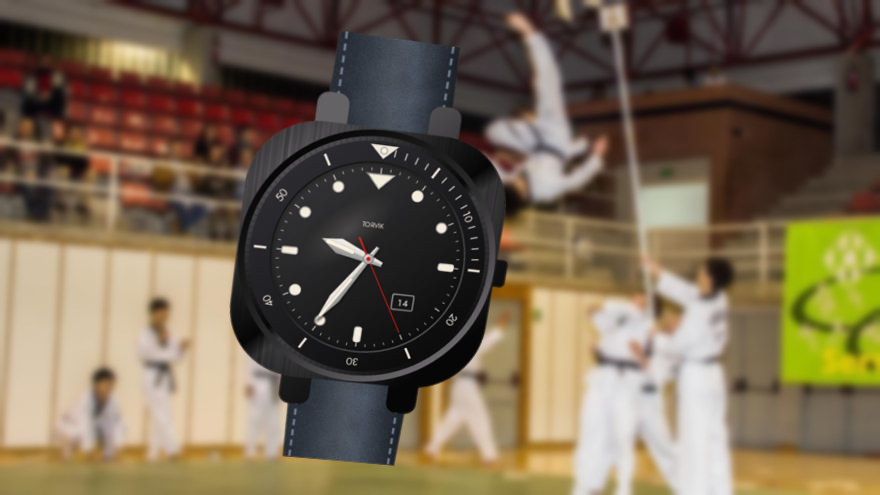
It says 9 h 35 min 25 s
